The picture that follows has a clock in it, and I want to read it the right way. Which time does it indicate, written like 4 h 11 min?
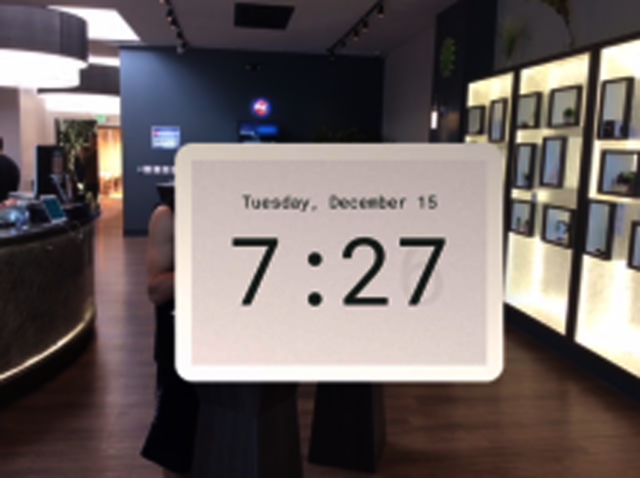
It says 7 h 27 min
